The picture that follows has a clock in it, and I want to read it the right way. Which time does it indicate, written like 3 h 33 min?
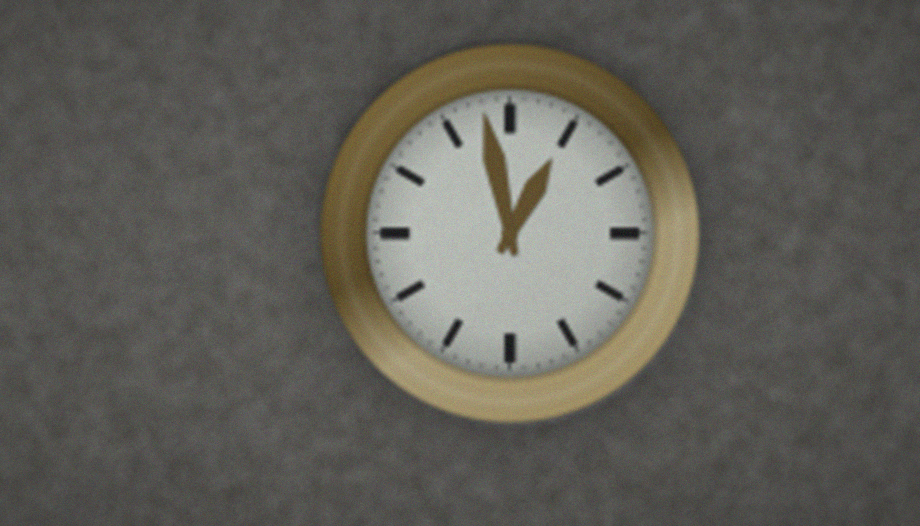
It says 12 h 58 min
